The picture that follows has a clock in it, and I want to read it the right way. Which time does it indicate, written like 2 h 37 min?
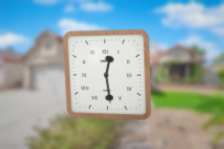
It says 12 h 29 min
